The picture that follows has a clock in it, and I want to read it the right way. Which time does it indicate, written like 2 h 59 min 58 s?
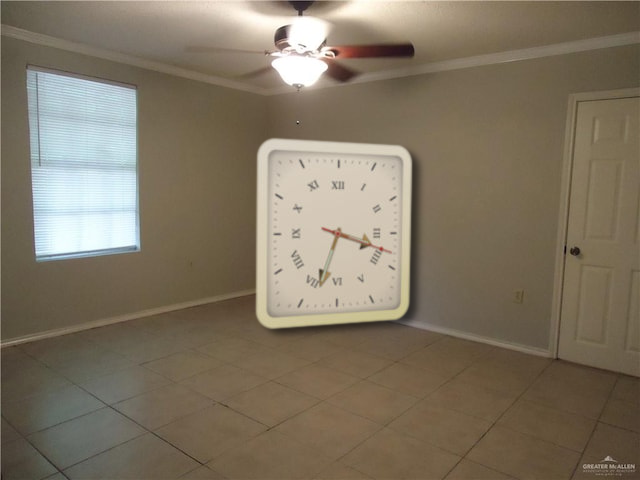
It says 3 h 33 min 18 s
